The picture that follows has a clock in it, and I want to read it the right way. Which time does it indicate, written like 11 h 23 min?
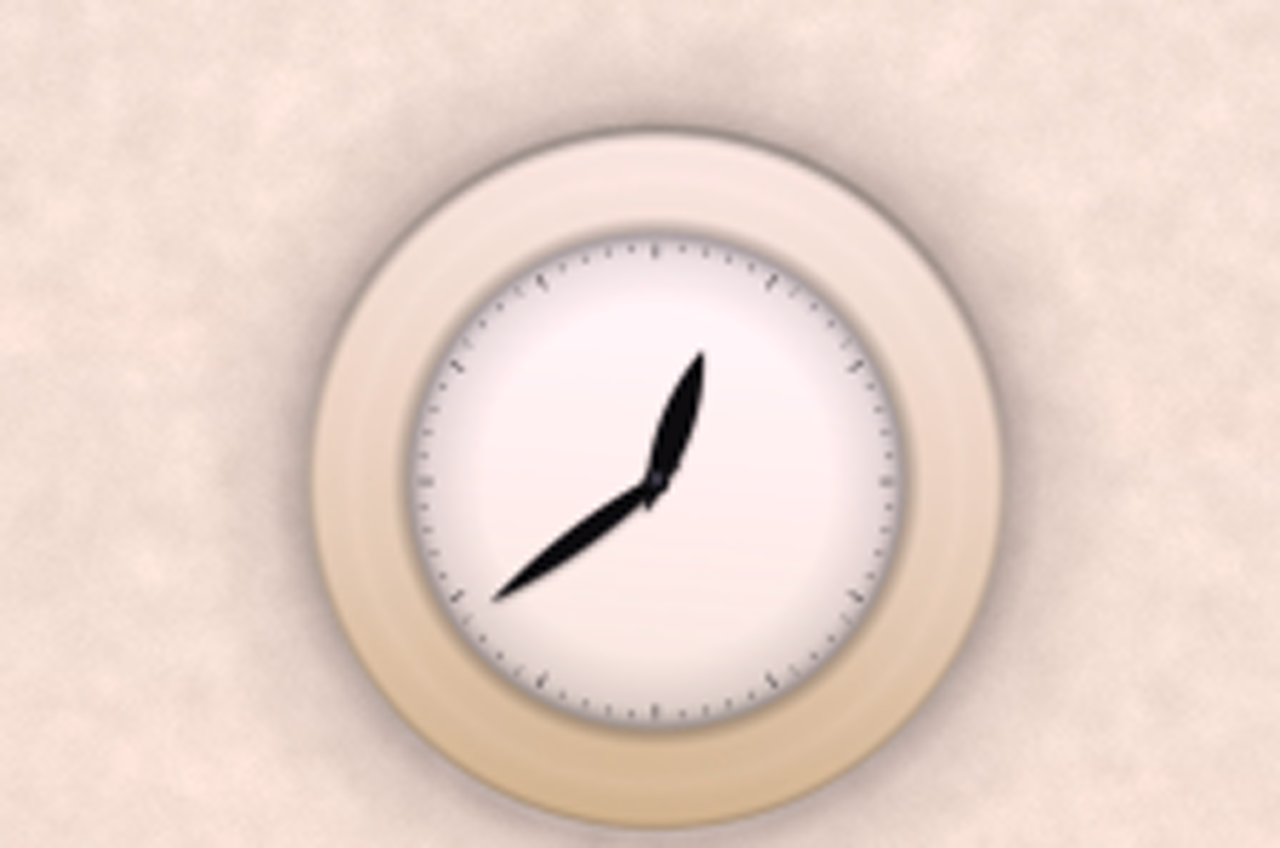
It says 12 h 39 min
